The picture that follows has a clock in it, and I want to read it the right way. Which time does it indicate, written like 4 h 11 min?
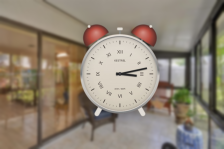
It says 3 h 13 min
